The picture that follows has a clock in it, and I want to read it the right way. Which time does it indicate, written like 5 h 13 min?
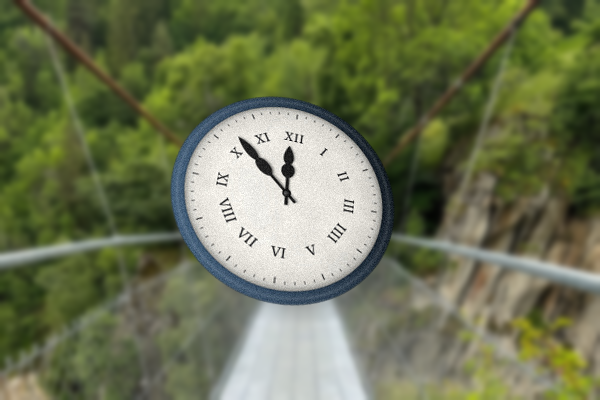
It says 11 h 52 min
